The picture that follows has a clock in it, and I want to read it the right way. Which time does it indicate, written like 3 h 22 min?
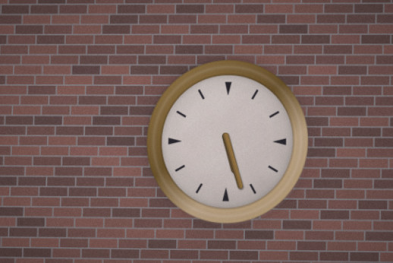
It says 5 h 27 min
